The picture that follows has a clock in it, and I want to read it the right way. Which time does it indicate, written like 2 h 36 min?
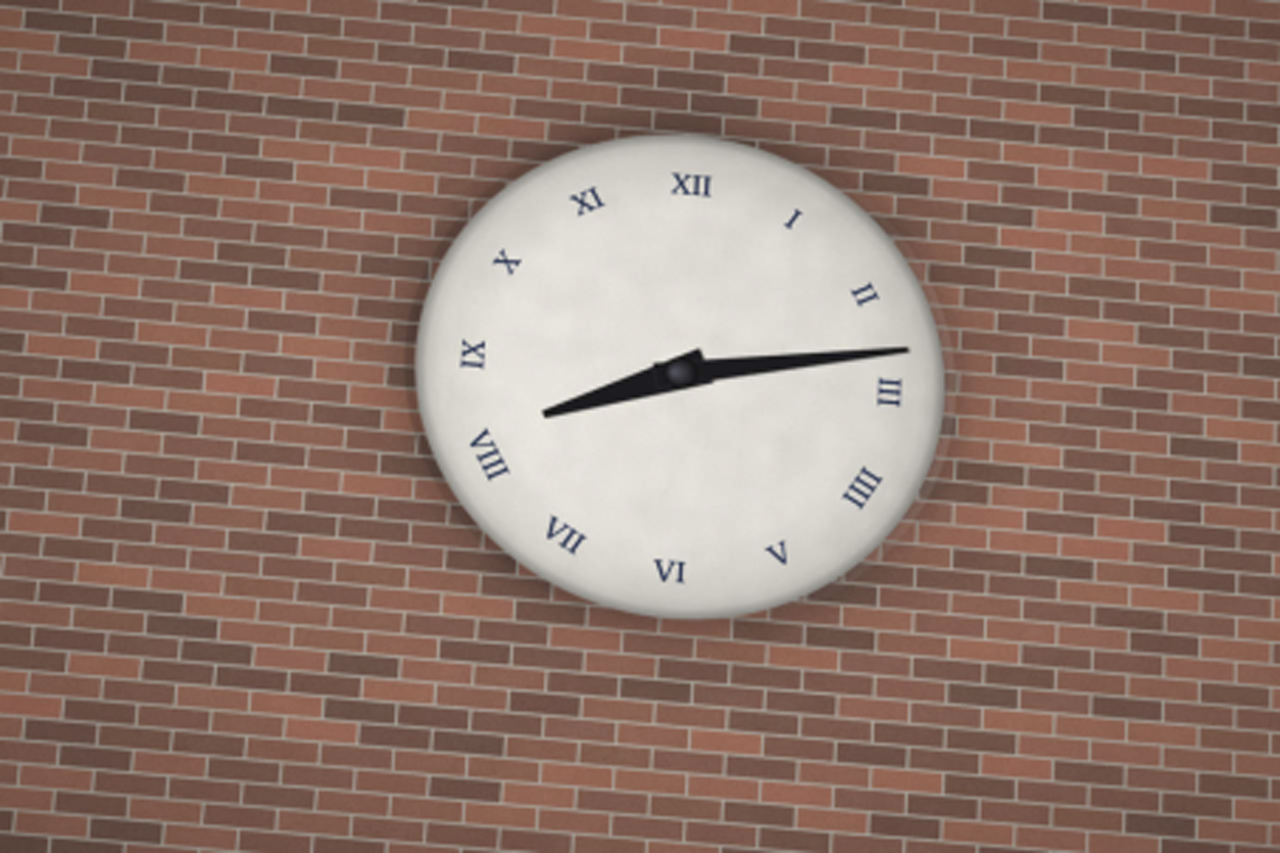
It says 8 h 13 min
